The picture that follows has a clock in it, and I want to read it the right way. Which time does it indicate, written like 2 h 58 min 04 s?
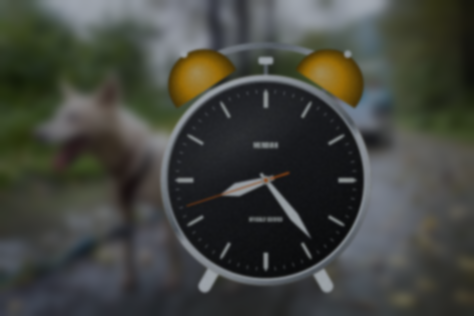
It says 8 h 23 min 42 s
